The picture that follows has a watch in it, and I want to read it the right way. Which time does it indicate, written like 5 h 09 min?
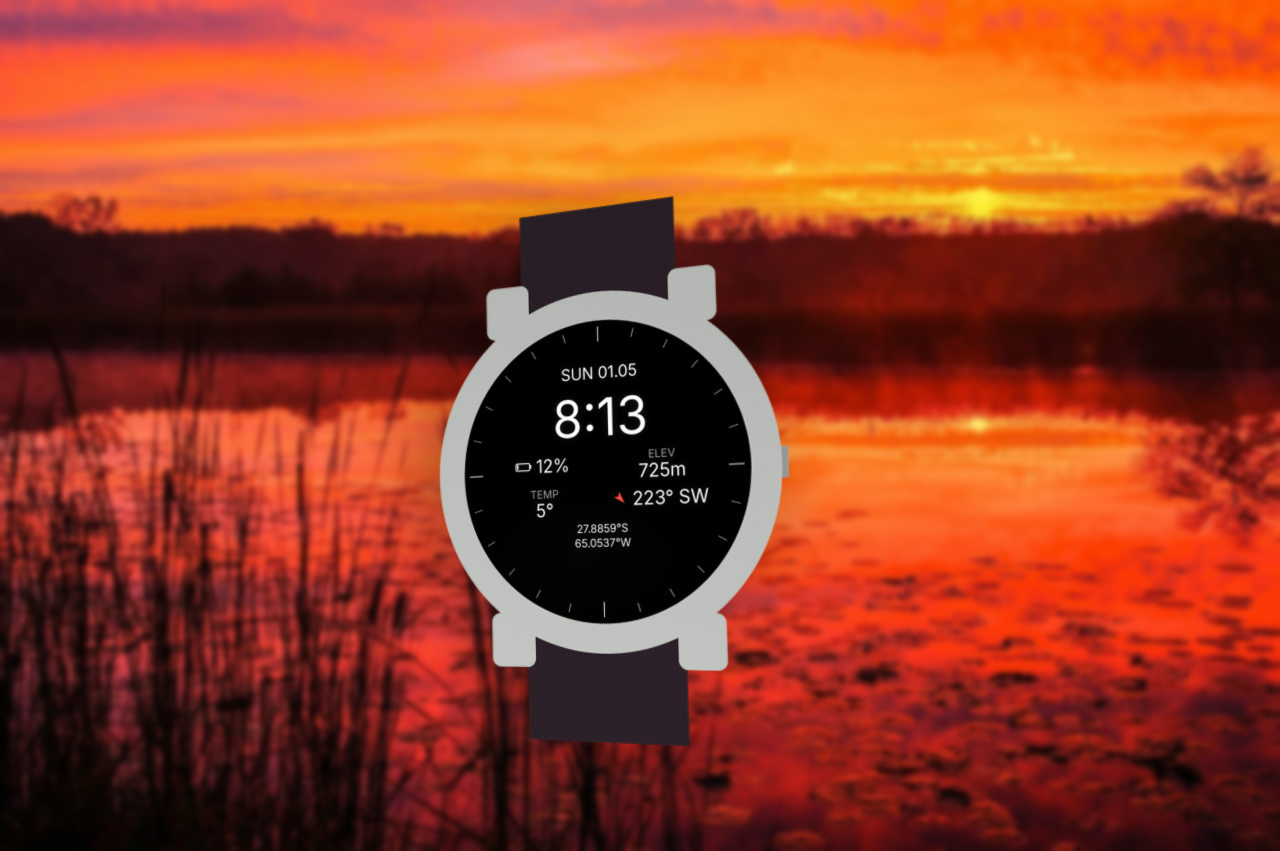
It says 8 h 13 min
